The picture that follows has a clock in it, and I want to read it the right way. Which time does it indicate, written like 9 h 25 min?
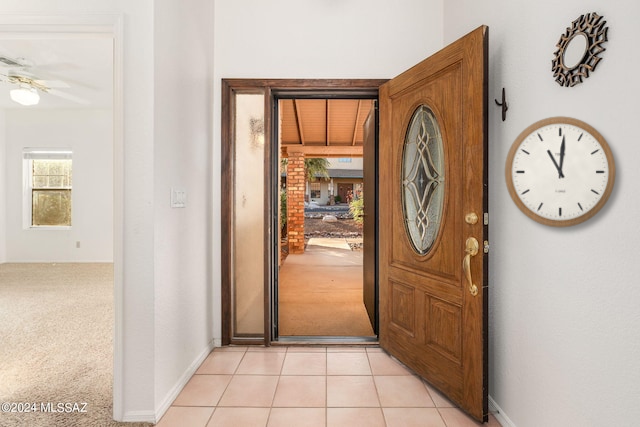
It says 11 h 01 min
